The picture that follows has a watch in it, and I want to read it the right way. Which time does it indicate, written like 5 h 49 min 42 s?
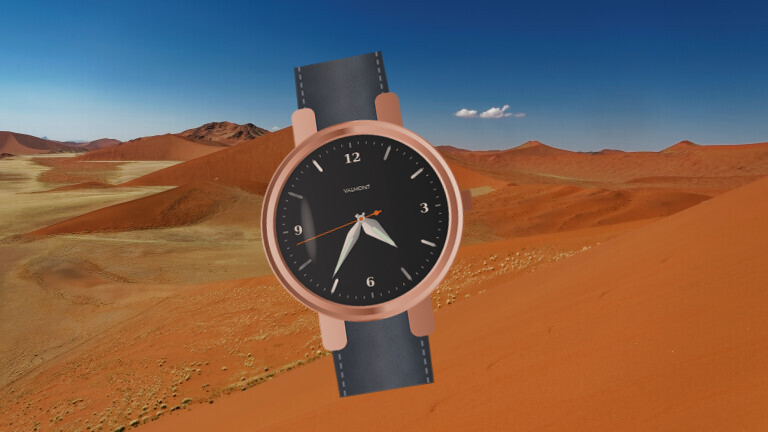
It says 4 h 35 min 43 s
